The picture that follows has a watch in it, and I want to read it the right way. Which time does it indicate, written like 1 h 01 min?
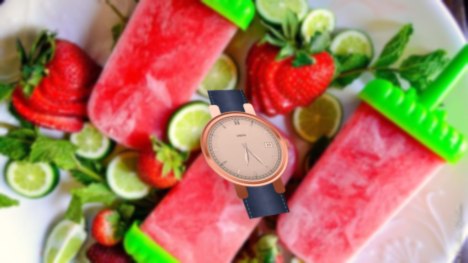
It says 6 h 25 min
